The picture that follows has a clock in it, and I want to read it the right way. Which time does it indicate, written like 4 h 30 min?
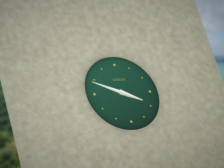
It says 3 h 49 min
